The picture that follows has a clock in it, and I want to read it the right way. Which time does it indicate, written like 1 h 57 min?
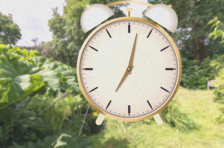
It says 7 h 02 min
